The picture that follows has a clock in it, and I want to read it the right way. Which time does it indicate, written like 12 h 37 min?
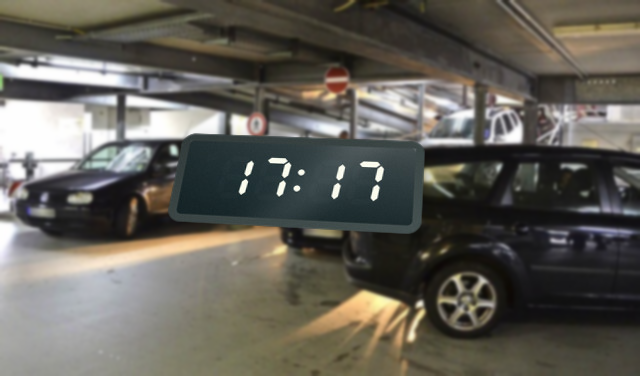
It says 17 h 17 min
